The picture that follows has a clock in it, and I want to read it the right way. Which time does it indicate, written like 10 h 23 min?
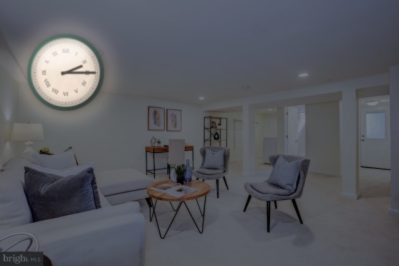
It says 2 h 15 min
